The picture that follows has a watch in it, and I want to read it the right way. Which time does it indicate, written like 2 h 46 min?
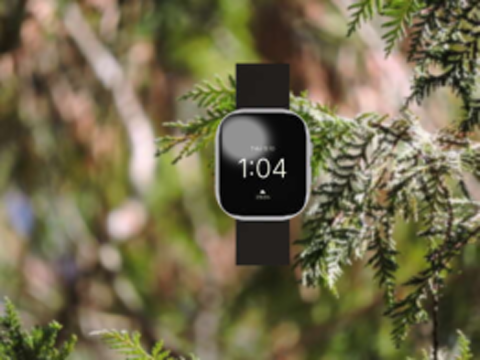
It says 1 h 04 min
